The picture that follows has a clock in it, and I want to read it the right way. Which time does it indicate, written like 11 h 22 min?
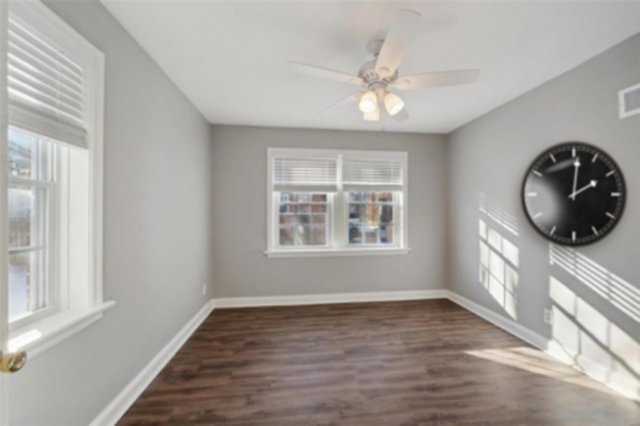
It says 2 h 01 min
